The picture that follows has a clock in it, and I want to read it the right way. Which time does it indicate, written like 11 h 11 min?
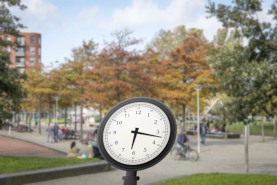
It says 6 h 17 min
